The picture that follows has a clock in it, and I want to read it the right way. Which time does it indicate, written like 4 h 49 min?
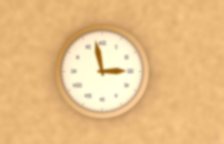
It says 2 h 58 min
